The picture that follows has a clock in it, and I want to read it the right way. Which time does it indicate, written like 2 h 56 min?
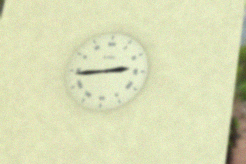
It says 2 h 44 min
